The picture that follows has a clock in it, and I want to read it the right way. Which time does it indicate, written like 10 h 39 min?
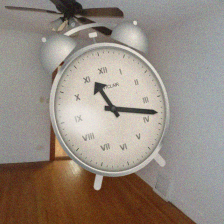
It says 11 h 18 min
